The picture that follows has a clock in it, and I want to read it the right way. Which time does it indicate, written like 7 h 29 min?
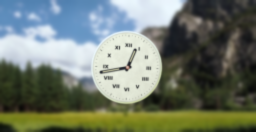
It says 12 h 43 min
